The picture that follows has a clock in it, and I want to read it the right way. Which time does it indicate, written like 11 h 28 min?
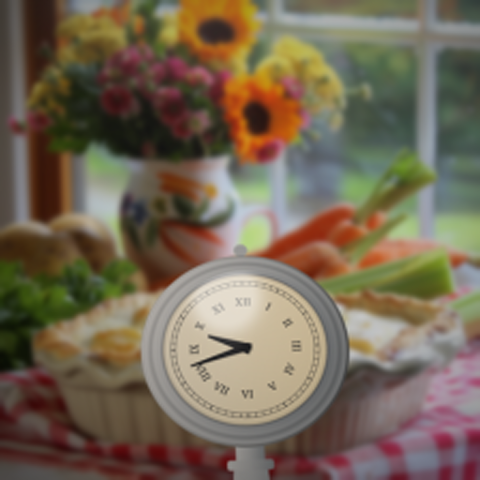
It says 9 h 42 min
